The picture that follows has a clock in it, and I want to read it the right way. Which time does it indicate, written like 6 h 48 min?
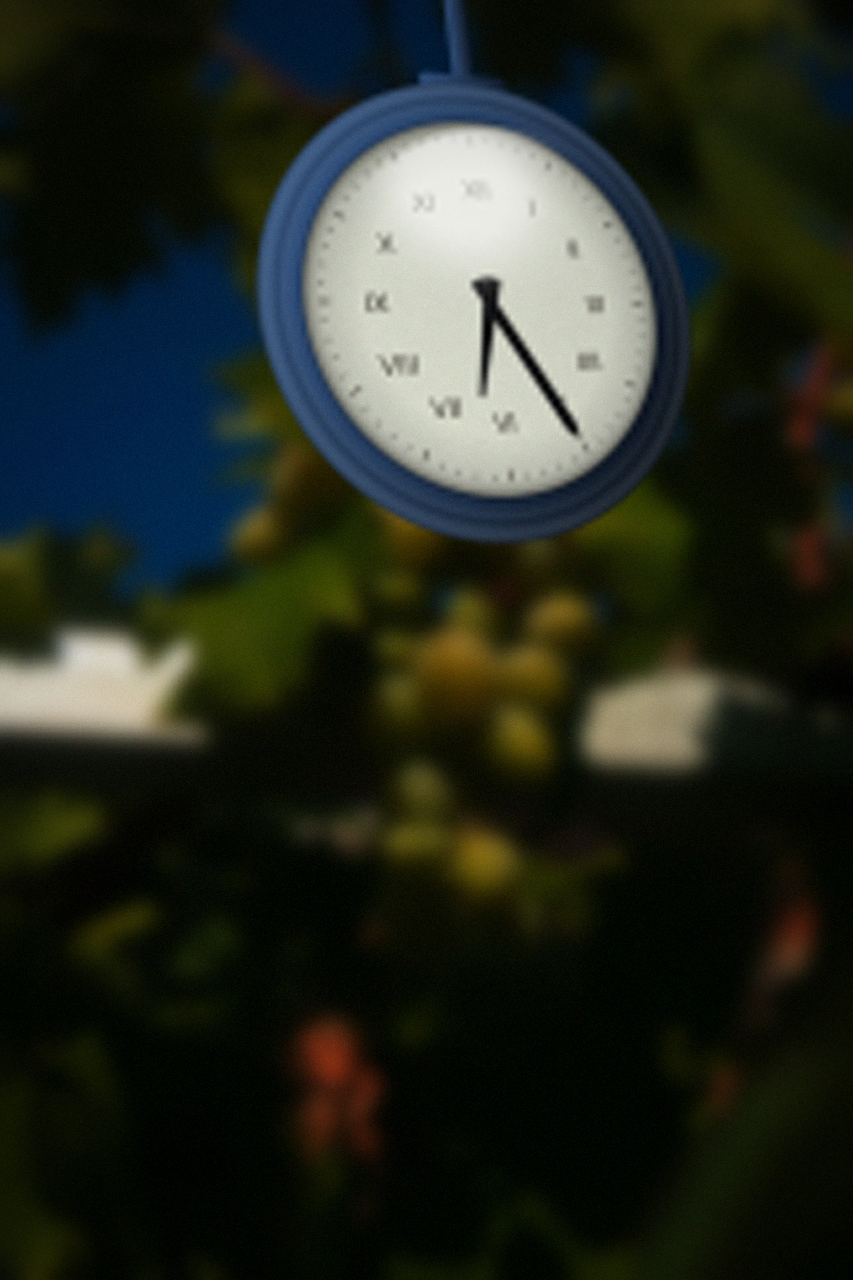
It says 6 h 25 min
